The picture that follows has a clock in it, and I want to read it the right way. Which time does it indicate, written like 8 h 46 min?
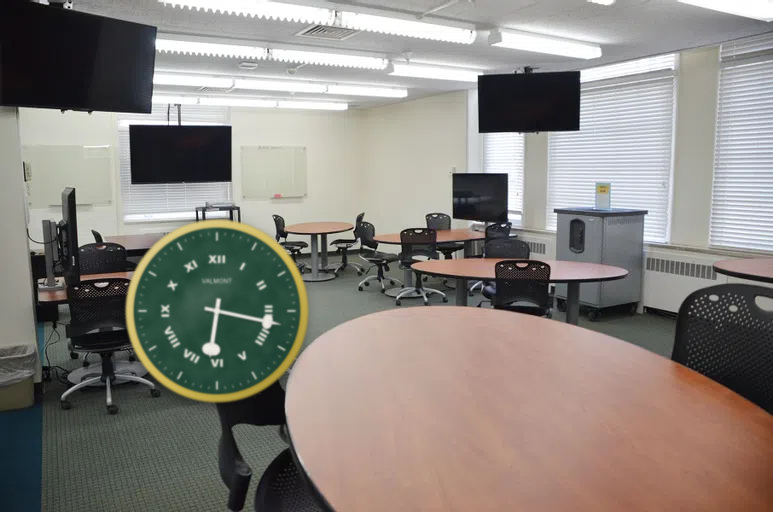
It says 6 h 17 min
